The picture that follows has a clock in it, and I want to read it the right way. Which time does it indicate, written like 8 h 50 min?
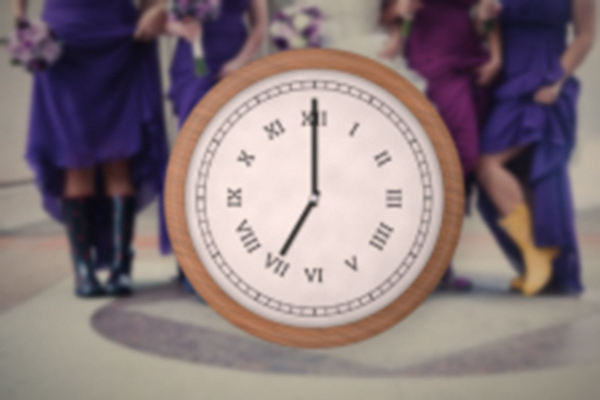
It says 7 h 00 min
